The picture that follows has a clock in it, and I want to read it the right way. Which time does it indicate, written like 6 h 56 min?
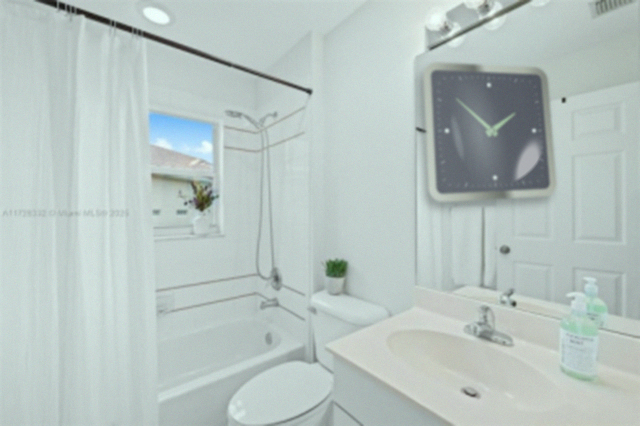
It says 1 h 52 min
